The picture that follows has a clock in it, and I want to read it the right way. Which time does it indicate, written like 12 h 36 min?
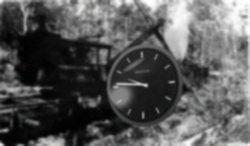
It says 9 h 46 min
